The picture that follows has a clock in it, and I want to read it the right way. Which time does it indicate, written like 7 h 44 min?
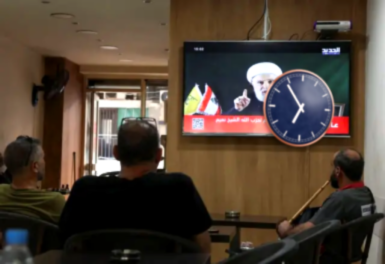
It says 6 h 54 min
